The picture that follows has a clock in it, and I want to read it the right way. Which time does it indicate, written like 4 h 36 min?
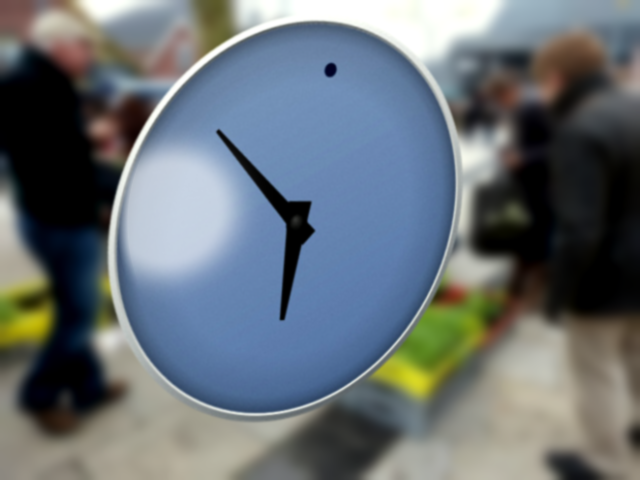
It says 5 h 51 min
